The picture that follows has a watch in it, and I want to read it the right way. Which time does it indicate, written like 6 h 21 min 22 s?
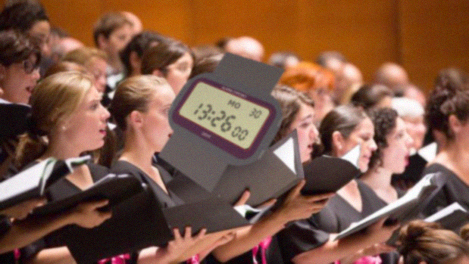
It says 13 h 26 min 00 s
